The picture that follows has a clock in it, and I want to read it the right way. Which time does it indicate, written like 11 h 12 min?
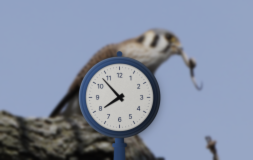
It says 7 h 53 min
